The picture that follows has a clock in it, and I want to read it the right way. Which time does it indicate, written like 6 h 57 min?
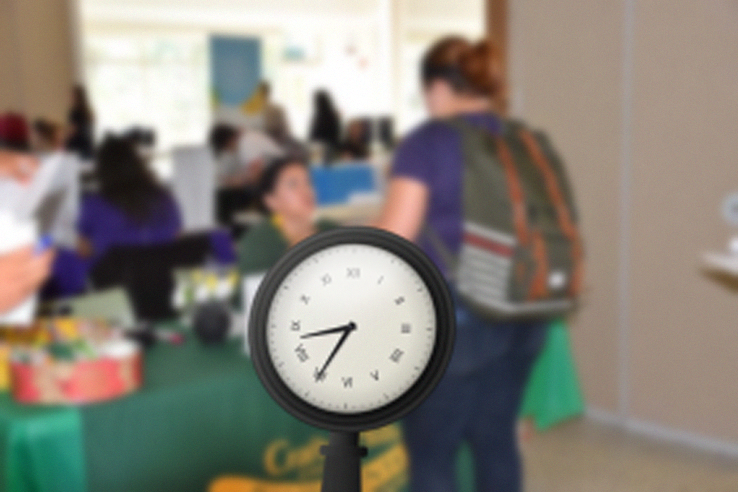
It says 8 h 35 min
